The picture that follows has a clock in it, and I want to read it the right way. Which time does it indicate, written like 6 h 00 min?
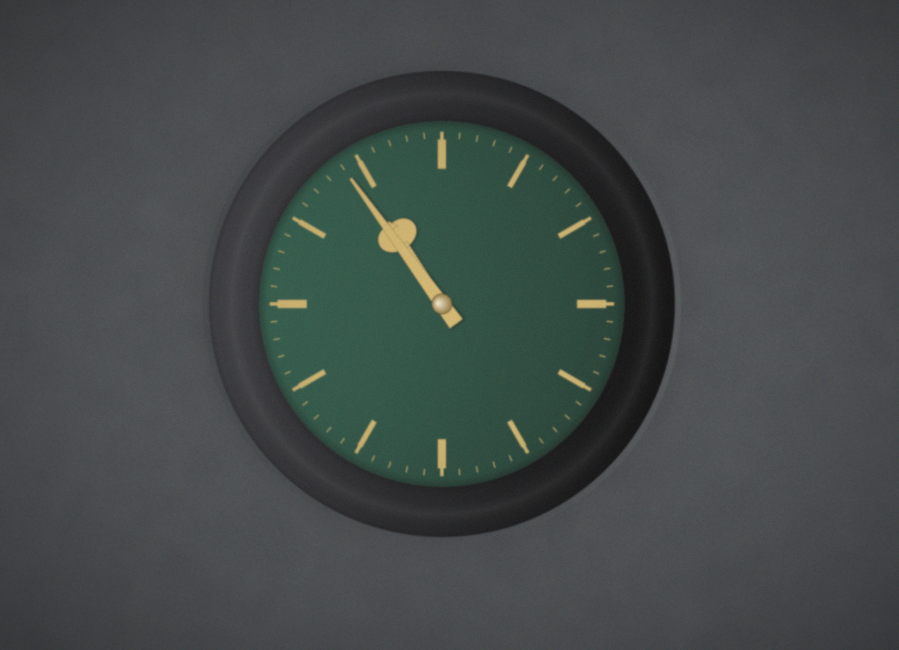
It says 10 h 54 min
